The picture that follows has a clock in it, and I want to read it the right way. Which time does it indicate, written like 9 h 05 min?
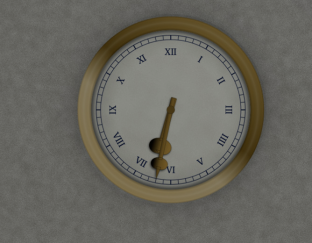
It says 6 h 32 min
